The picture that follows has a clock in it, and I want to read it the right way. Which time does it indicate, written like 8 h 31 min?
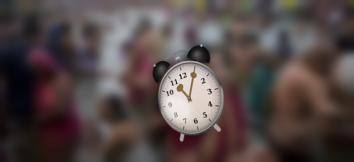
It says 11 h 05 min
